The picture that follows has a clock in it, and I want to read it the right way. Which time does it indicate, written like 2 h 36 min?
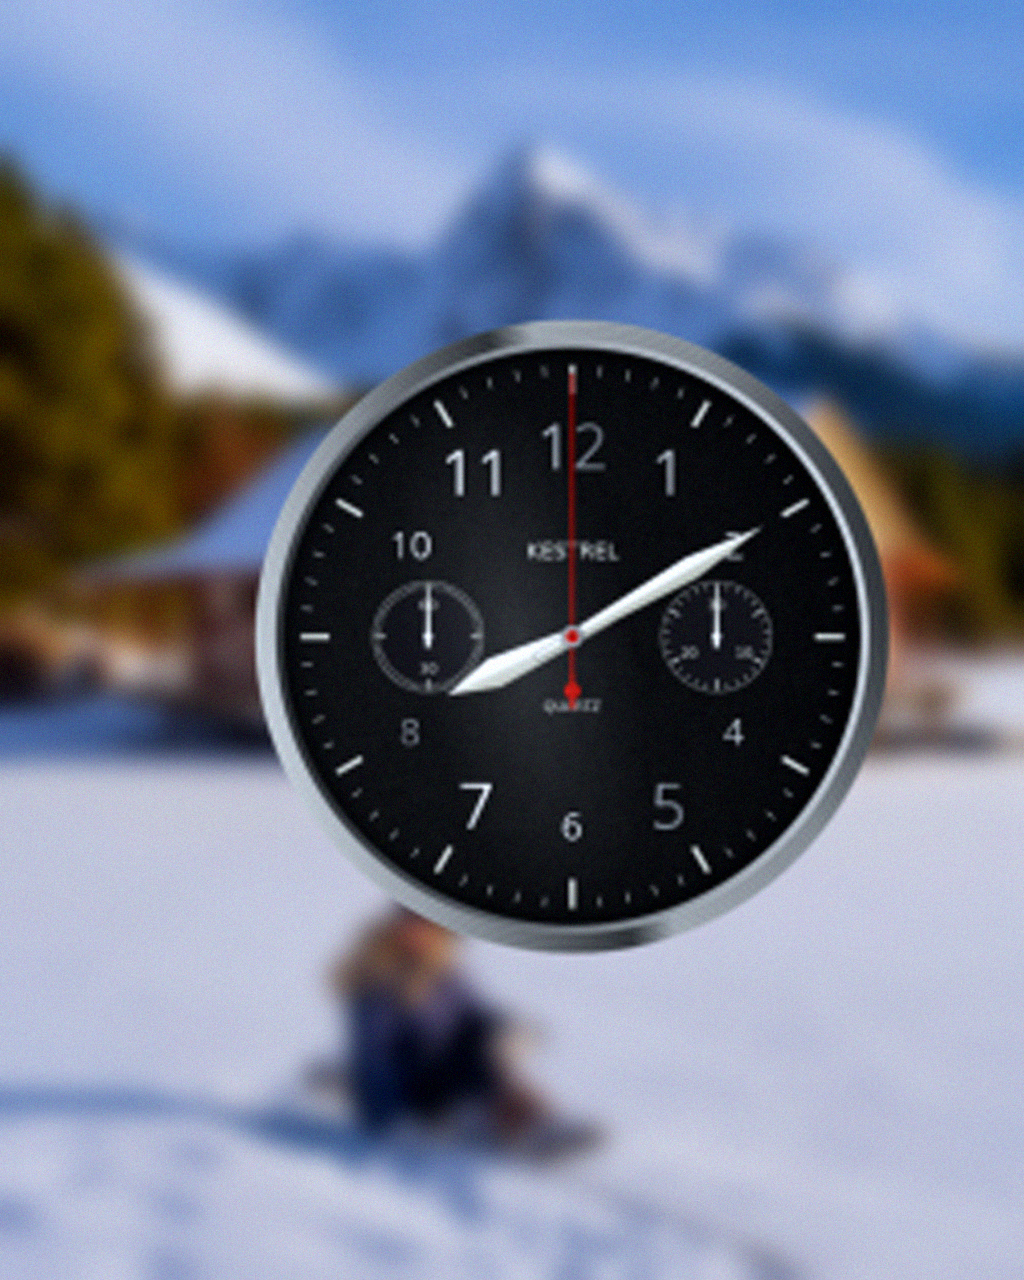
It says 8 h 10 min
